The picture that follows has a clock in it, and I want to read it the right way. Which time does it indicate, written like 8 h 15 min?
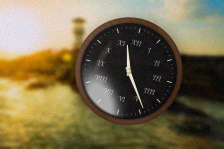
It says 11 h 24 min
